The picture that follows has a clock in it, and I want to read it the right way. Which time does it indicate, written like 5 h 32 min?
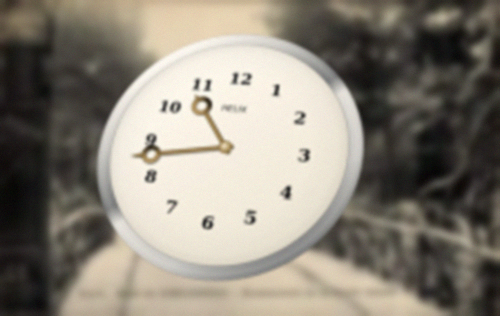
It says 10 h 43 min
